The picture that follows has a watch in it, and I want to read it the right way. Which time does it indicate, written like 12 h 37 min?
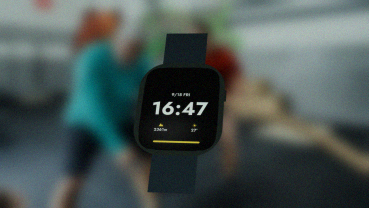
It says 16 h 47 min
